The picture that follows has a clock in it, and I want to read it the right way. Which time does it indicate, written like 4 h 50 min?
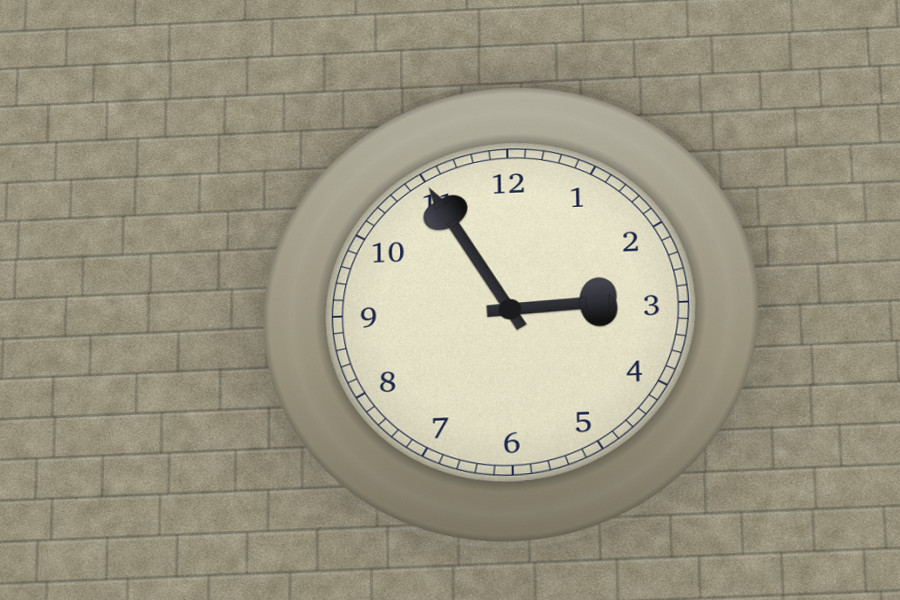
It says 2 h 55 min
